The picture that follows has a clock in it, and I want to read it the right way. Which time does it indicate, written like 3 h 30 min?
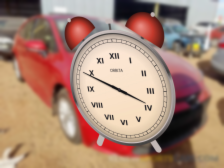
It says 3 h 49 min
